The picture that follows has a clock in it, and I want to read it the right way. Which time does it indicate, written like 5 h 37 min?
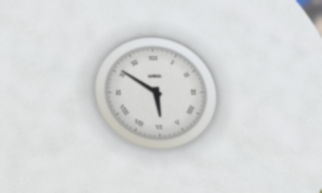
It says 5 h 51 min
